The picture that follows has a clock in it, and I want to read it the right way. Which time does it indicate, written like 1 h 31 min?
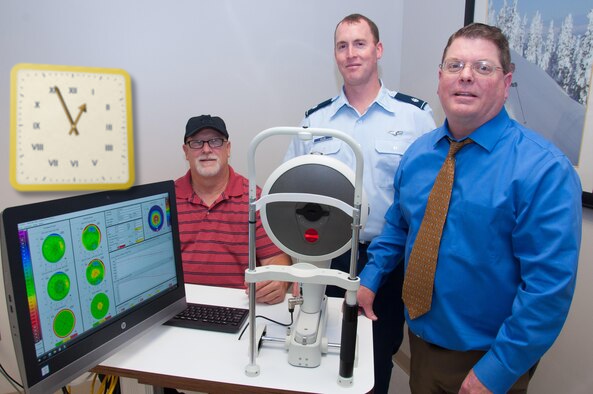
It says 12 h 56 min
